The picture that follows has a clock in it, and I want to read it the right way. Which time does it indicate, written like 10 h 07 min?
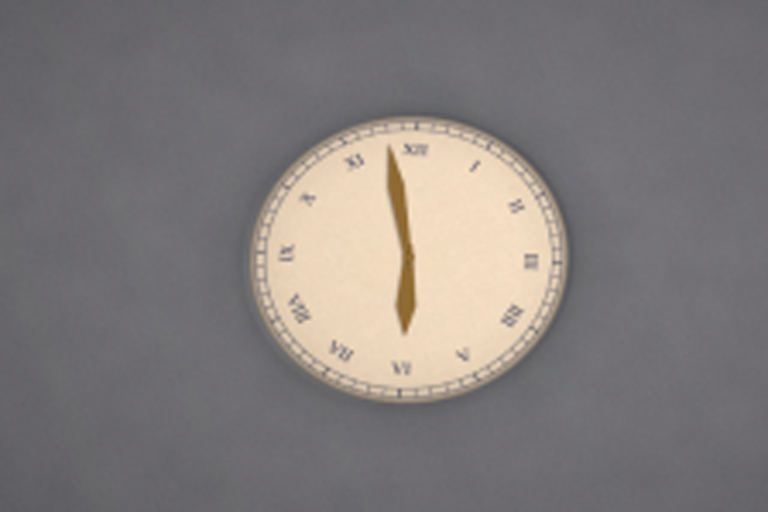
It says 5 h 58 min
